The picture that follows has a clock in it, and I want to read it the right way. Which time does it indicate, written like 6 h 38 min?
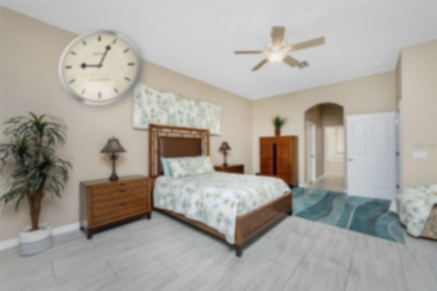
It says 9 h 04 min
